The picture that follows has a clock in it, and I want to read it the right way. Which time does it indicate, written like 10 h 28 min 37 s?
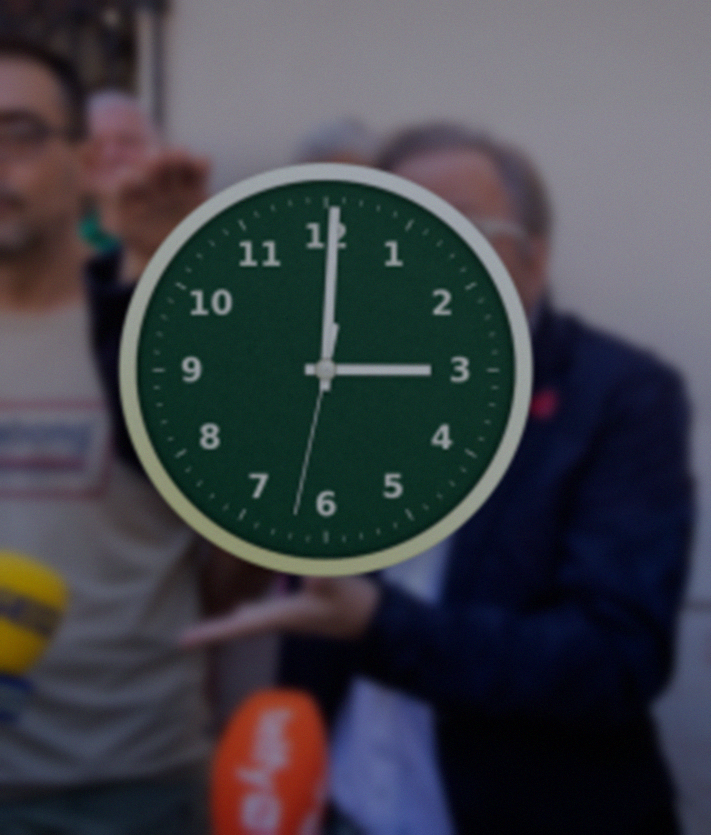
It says 3 h 00 min 32 s
